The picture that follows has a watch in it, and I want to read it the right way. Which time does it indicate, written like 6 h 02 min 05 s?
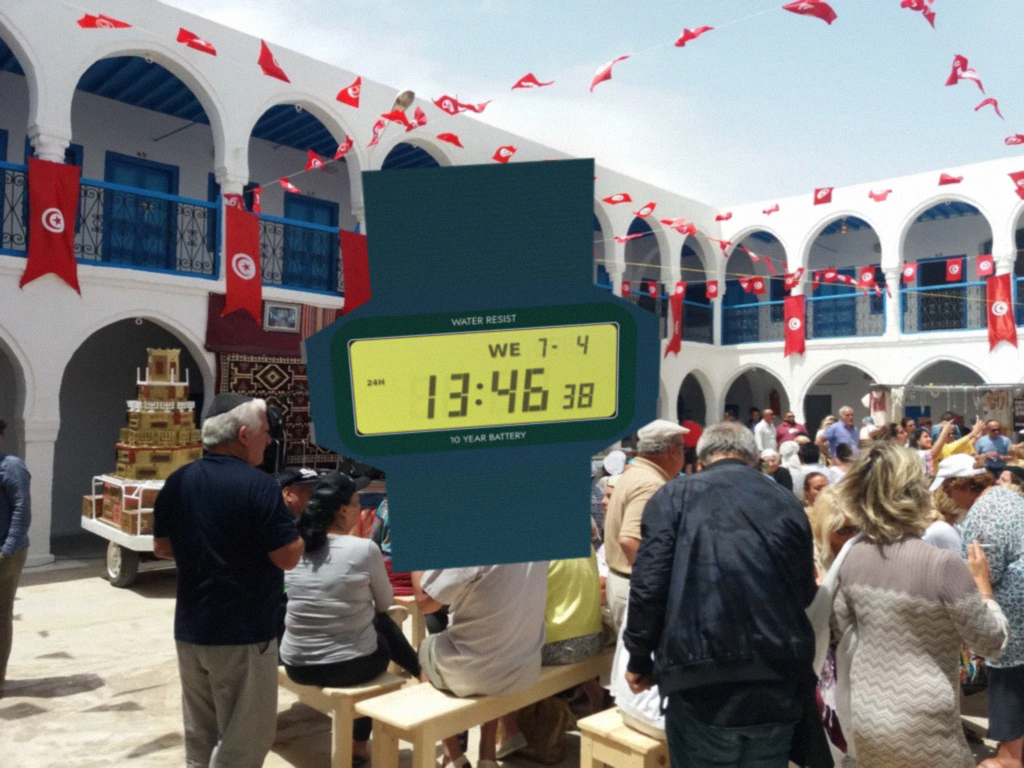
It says 13 h 46 min 38 s
